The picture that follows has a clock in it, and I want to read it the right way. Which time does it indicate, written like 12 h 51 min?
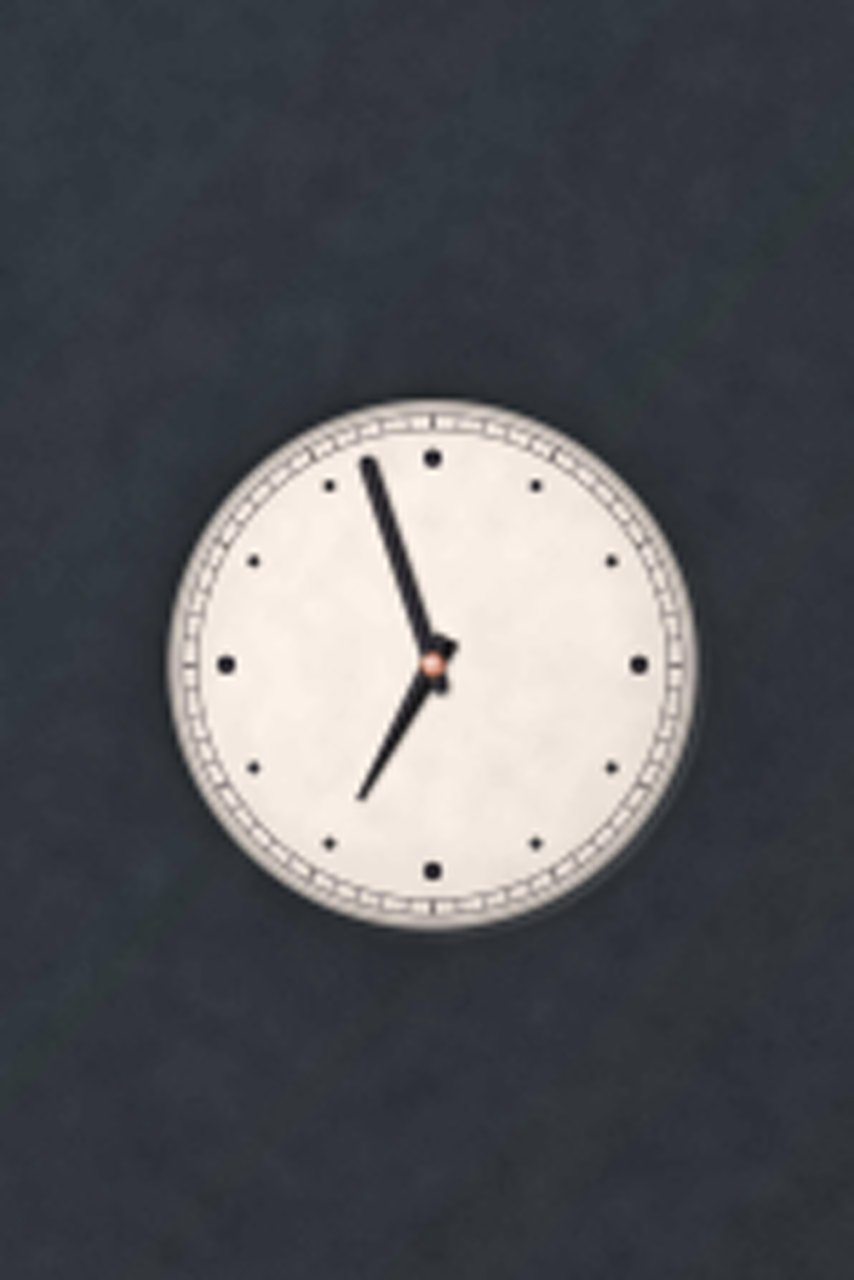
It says 6 h 57 min
